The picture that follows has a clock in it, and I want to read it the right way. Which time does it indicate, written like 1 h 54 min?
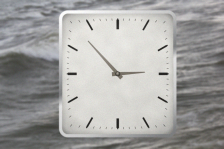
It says 2 h 53 min
